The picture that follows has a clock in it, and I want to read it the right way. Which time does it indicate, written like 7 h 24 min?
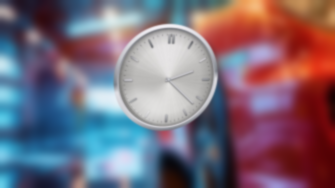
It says 2 h 22 min
